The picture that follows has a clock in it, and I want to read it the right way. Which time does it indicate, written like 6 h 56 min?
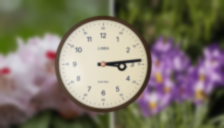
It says 3 h 14 min
